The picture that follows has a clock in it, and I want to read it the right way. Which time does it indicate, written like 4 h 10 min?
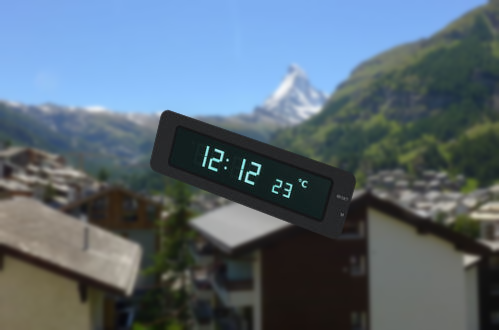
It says 12 h 12 min
